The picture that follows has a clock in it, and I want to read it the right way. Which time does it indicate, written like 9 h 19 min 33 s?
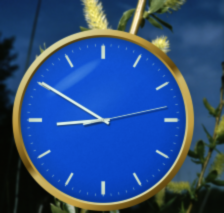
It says 8 h 50 min 13 s
